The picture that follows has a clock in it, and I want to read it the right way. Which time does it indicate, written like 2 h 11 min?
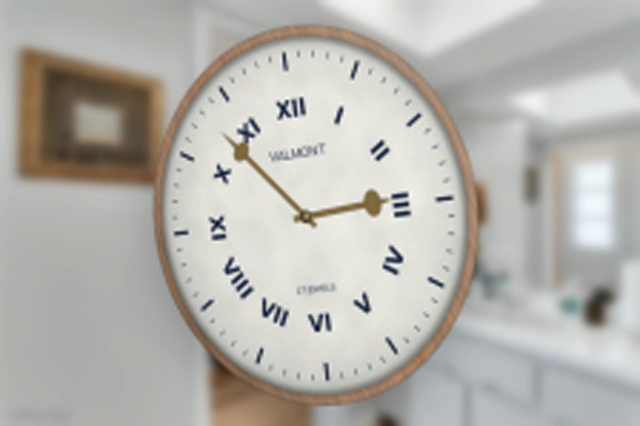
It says 2 h 53 min
